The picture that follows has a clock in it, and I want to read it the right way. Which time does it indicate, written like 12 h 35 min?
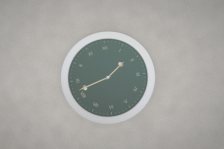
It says 1 h 42 min
